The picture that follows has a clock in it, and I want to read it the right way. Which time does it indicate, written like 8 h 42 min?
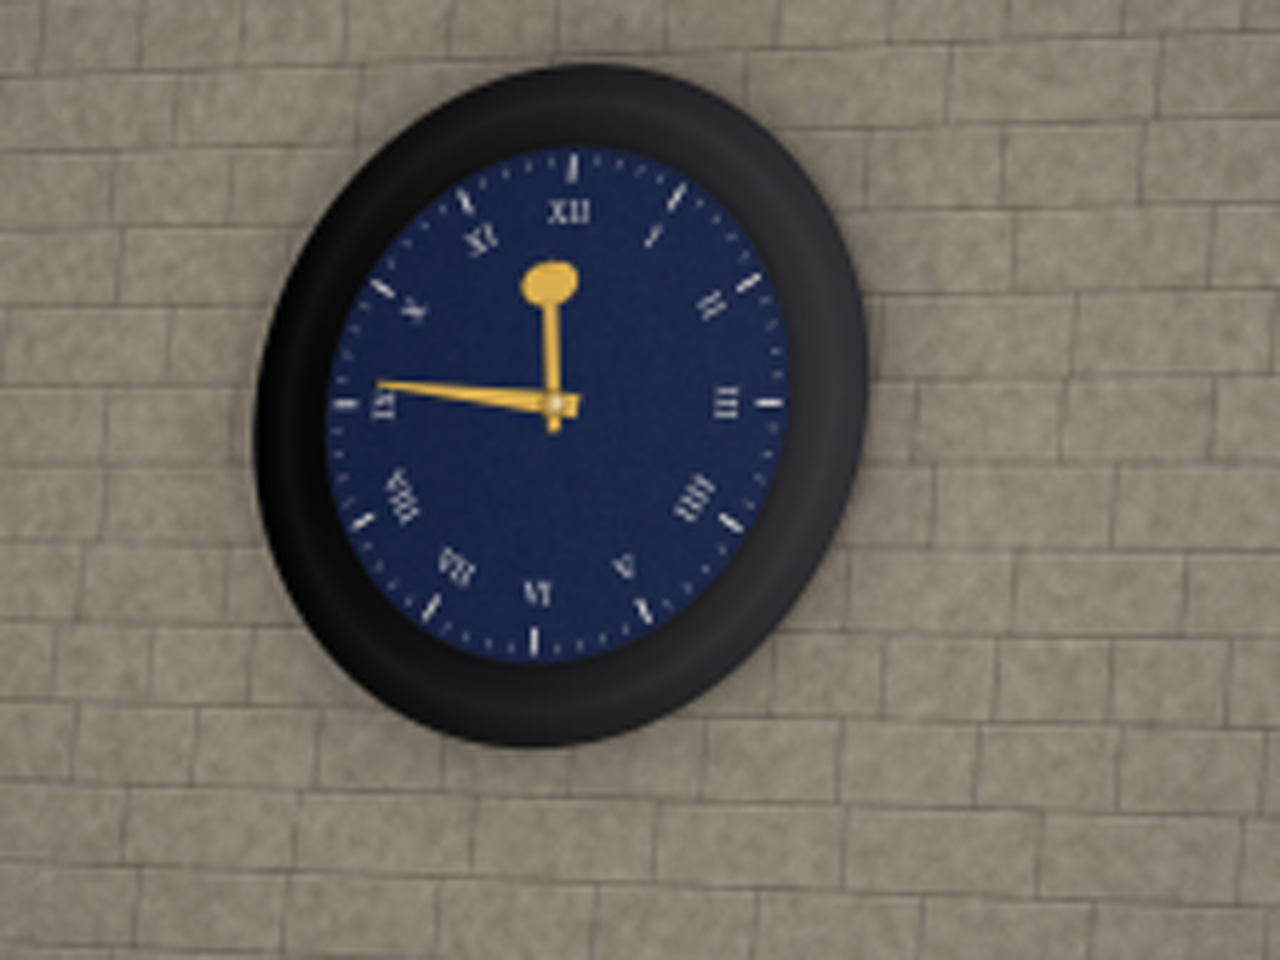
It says 11 h 46 min
